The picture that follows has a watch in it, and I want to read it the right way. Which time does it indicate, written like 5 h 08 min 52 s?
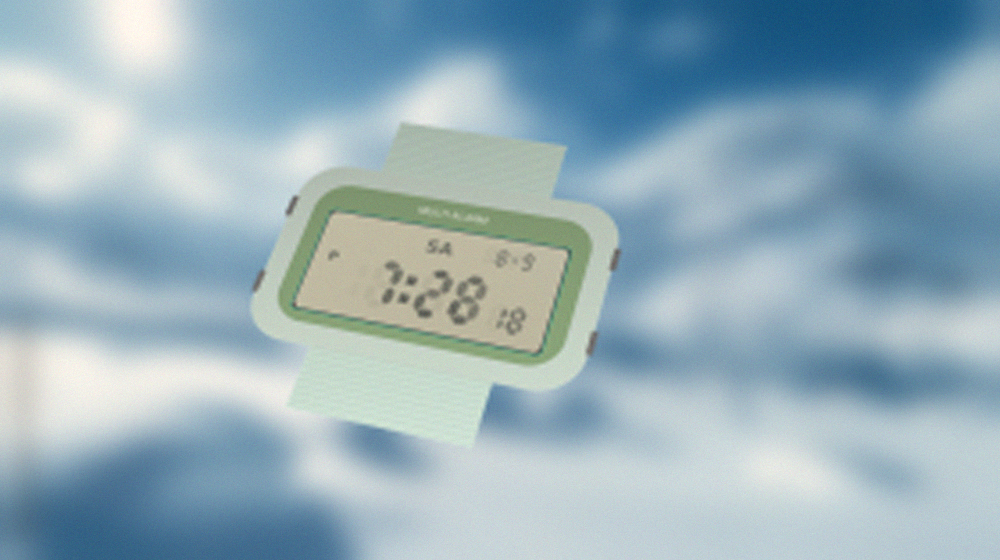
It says 7 h 28 min 18 s
